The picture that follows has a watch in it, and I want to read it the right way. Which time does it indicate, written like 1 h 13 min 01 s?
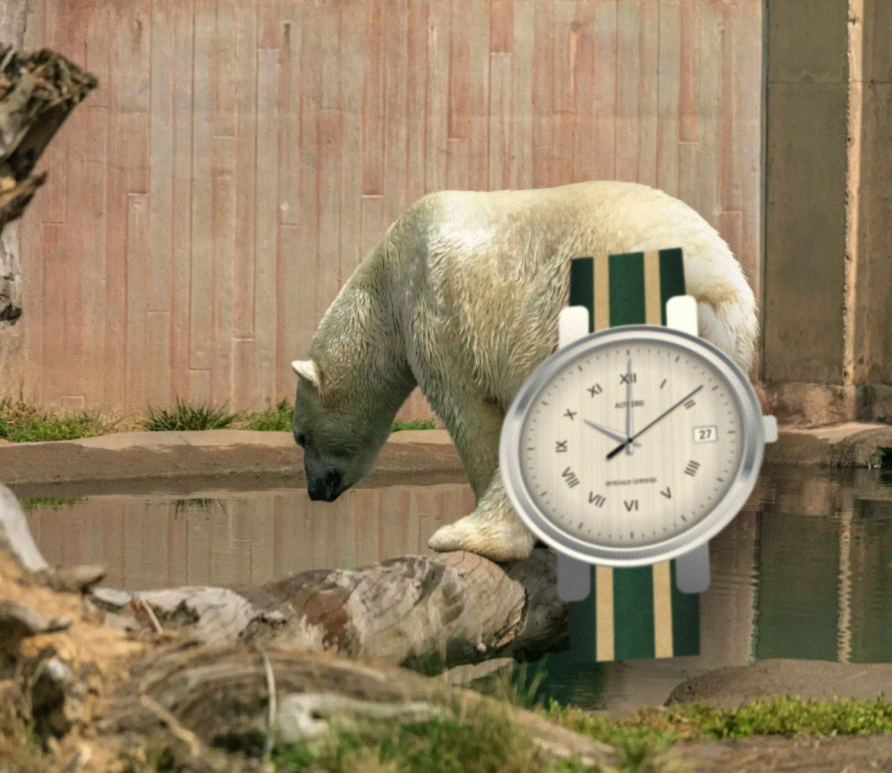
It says 10 h 00 min 09 s
